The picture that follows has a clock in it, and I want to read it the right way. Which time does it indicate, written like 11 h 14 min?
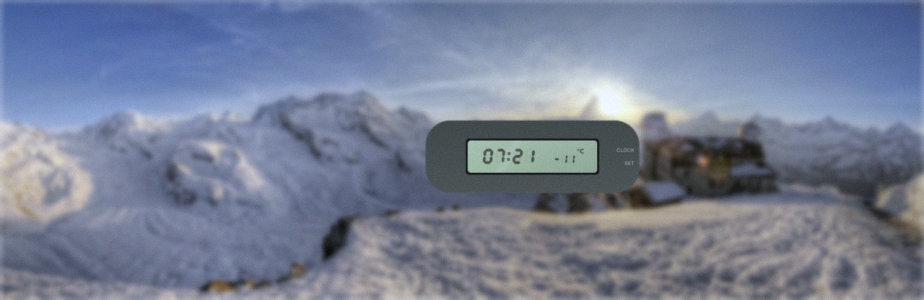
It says 7 h 21 min
